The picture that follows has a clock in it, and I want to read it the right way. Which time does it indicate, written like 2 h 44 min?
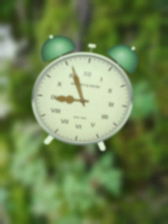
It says 8 h 56 min
